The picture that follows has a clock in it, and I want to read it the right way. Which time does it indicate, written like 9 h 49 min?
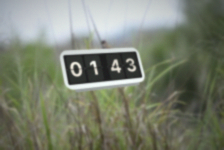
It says 1 h 43 min
